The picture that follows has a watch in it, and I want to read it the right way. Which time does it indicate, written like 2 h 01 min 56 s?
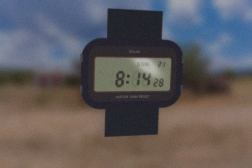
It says 8 h 14 min 28 s
